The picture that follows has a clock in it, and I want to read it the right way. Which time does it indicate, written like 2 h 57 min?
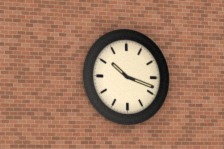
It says 10 h 18 min
